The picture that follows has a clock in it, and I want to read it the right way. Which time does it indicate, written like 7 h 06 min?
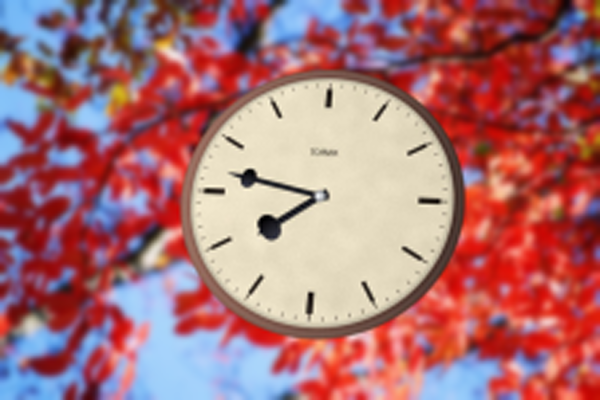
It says 7 h 47 min
